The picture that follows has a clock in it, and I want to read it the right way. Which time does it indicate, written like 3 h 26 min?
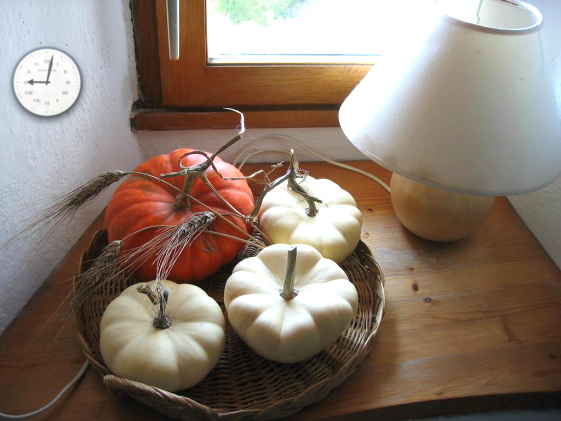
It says 9 h 02 min
